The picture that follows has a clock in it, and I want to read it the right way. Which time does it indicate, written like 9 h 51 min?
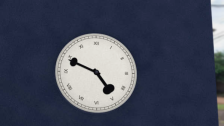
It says 4 h 49 min
